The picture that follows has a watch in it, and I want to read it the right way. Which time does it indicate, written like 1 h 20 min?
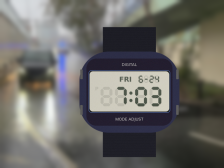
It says 7 h 03 min
